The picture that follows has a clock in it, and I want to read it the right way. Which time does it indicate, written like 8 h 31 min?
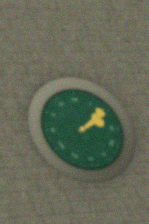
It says 2 h 09 min
